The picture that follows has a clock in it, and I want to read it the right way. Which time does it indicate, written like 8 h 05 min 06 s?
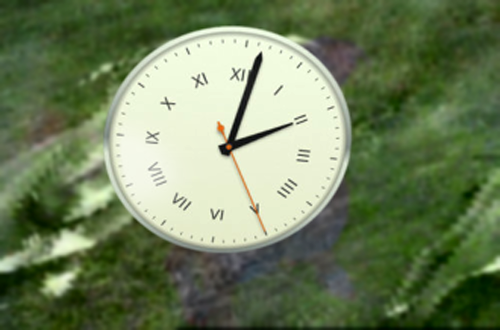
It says 2 h 01 min 25 s
